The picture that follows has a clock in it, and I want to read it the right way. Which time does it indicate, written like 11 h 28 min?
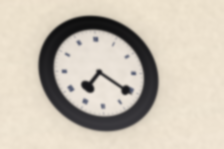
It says 7 h 21 min
